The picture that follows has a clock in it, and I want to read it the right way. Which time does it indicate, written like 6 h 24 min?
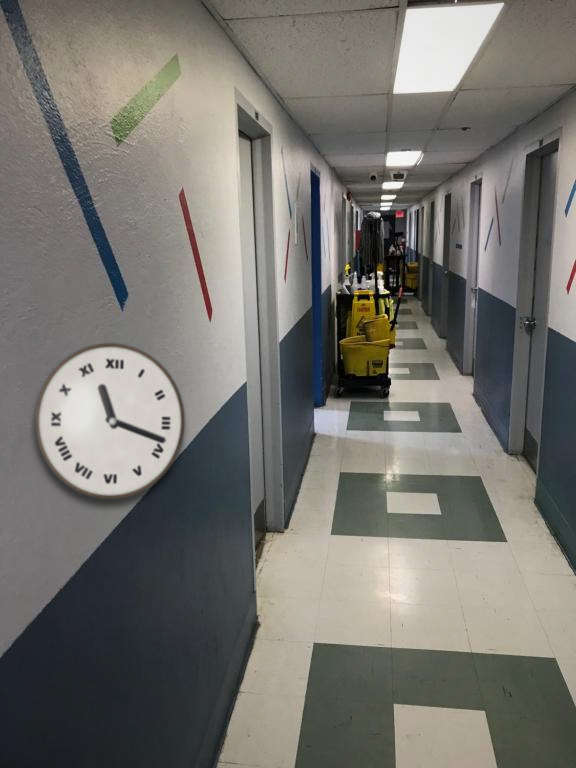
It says 11 h 18 min
